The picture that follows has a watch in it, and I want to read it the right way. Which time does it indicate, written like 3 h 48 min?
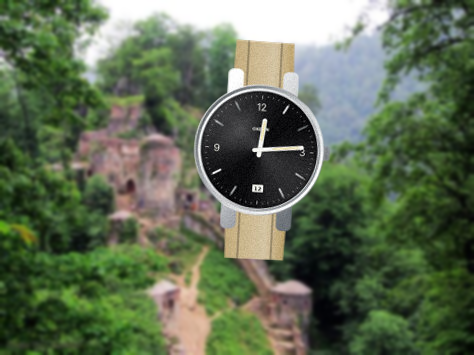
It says 12 h 14 min
